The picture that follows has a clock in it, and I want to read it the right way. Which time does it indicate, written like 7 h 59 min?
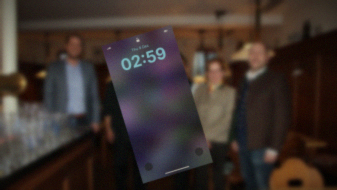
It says 2 h 59 min
